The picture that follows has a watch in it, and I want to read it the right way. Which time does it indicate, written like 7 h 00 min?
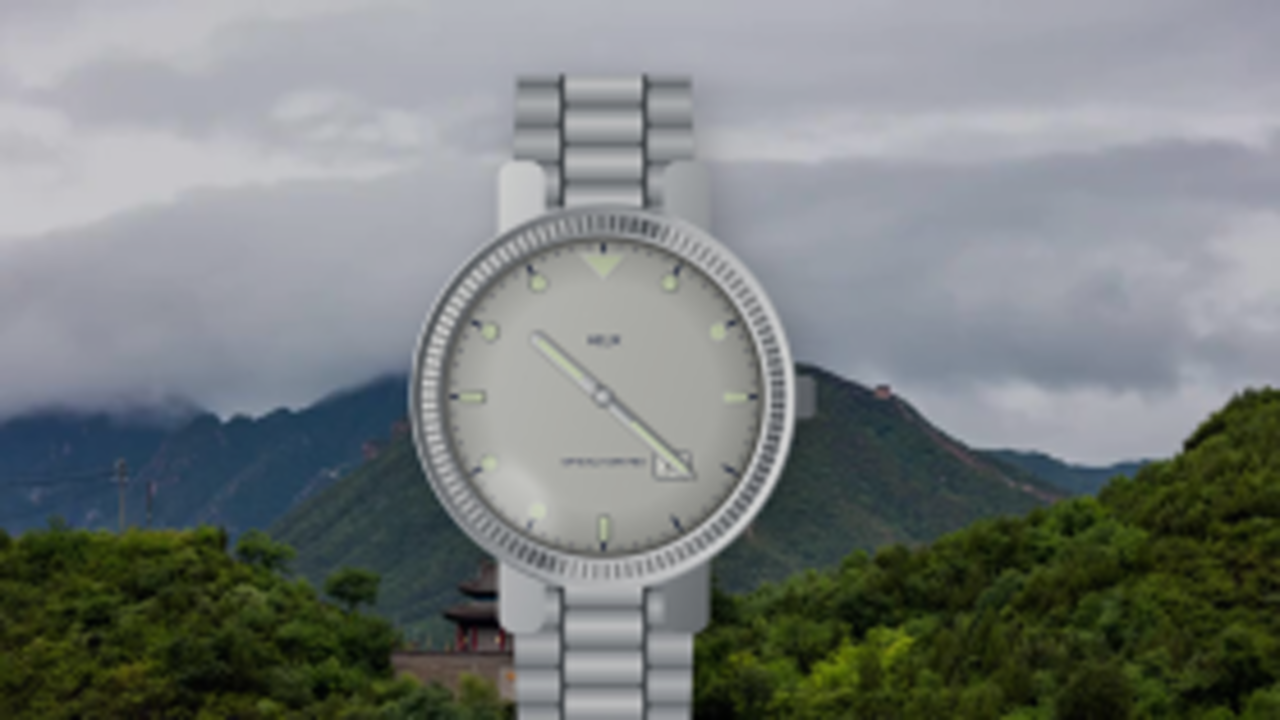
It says 10 h 22 min
